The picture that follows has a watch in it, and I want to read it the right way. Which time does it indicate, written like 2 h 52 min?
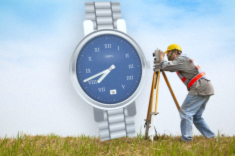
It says 7 h 42 min
